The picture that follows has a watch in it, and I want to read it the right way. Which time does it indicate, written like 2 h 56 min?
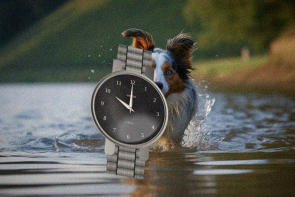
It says 10 h 00 min
